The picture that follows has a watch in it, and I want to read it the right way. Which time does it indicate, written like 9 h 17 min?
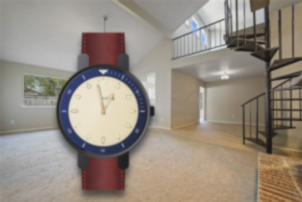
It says 12 h 58 min
